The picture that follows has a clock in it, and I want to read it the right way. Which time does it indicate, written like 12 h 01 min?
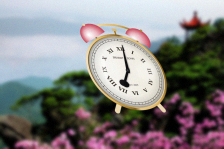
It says 7 h 01 min
